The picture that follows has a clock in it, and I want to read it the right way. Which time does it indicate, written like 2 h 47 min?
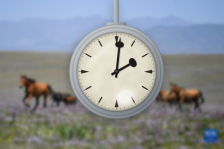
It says 2 h 01 min
